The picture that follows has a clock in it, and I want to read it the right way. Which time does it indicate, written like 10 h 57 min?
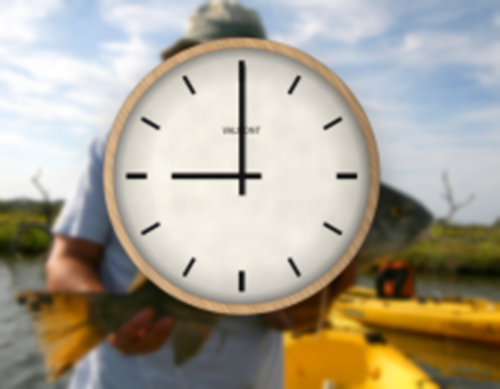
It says 9 h 00 min
